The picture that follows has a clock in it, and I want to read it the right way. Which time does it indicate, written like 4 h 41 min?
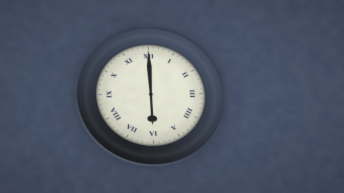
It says 6 h 00 min
